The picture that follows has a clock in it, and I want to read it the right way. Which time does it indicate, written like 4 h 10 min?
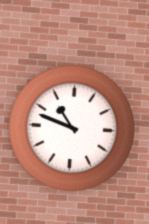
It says 10 h 48 min
